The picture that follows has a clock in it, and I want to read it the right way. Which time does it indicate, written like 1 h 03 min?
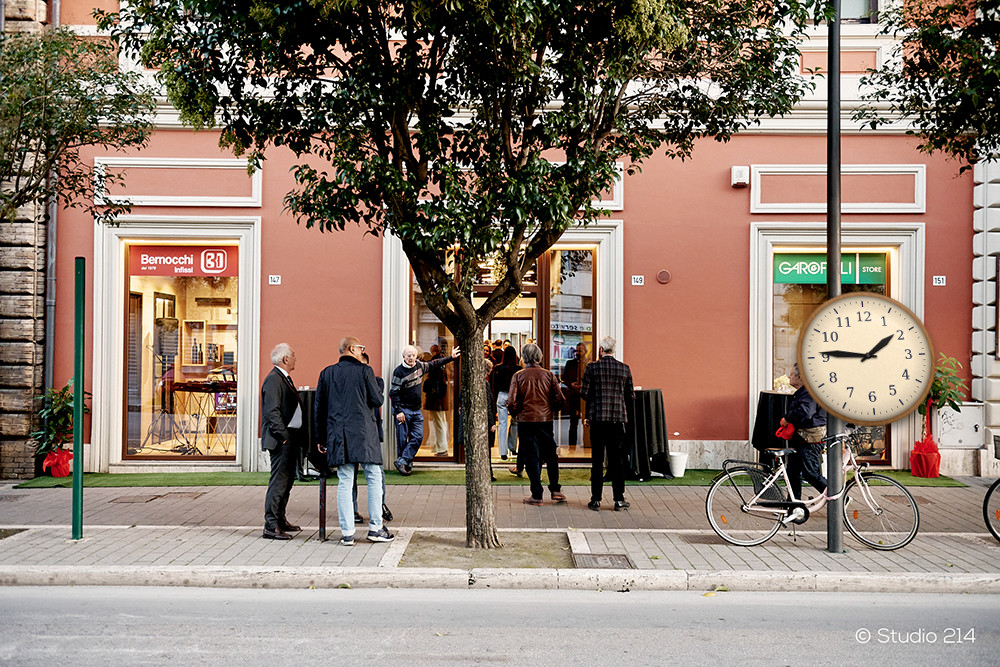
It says 1 h 46 min
